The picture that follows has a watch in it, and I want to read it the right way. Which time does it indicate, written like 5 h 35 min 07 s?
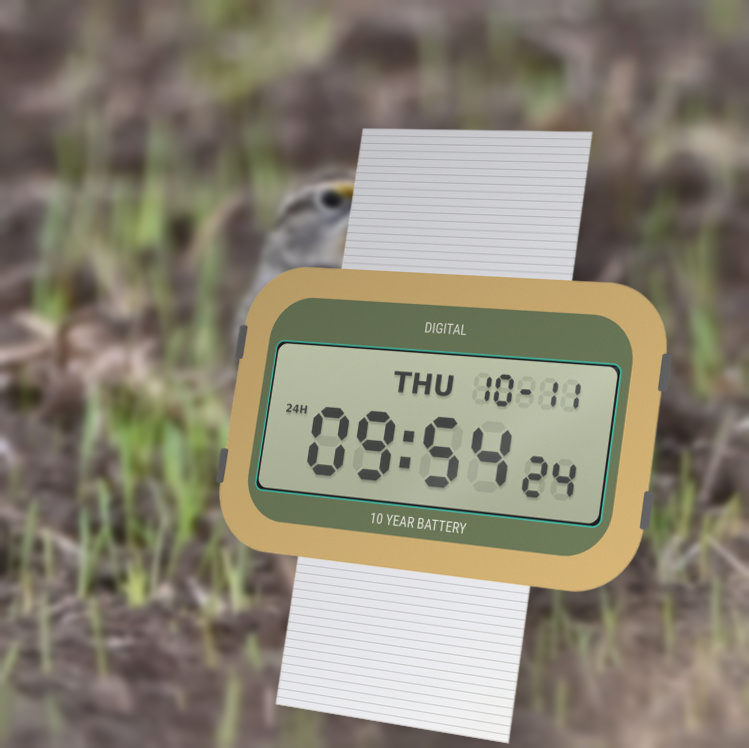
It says 9 h 54 min 24 s
